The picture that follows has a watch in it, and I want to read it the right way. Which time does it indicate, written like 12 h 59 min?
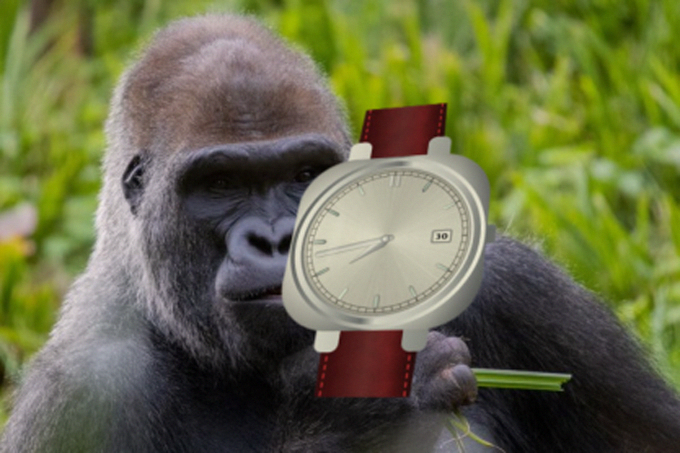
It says 7 h 43 min
